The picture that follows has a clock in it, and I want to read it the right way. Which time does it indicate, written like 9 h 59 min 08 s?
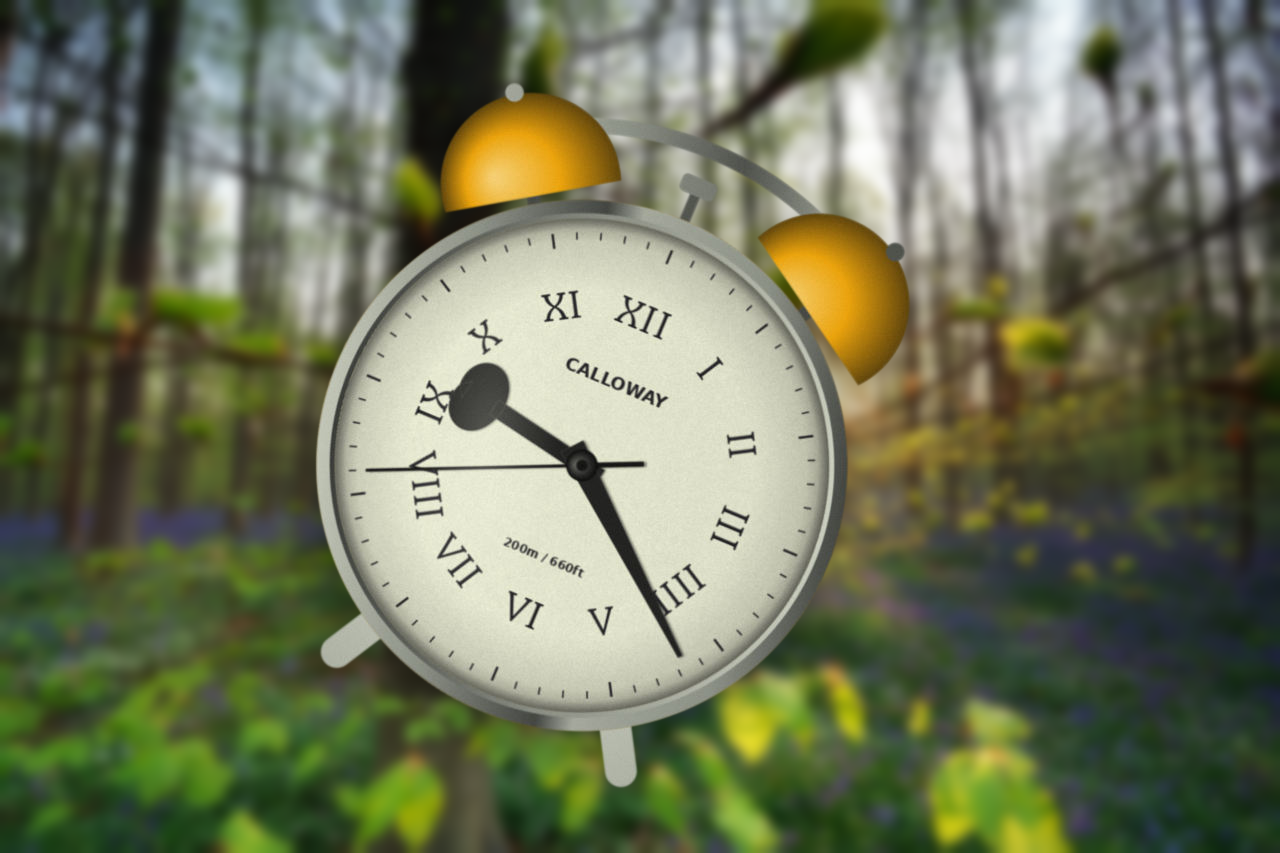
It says 9 h 21 min 41 s
